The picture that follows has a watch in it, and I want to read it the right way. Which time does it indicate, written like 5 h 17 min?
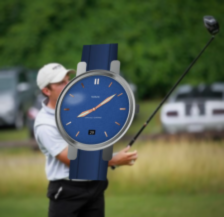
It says 8 h 09 min
